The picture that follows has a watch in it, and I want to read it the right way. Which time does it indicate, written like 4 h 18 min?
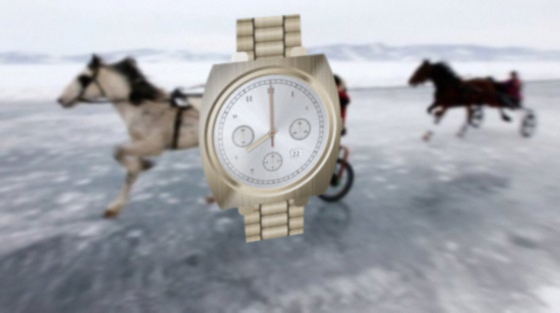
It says 8 h 00 min
